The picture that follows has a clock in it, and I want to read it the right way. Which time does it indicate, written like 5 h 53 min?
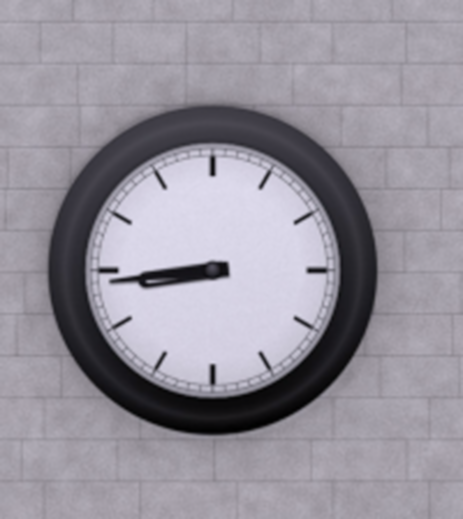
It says 8 h 44 min
